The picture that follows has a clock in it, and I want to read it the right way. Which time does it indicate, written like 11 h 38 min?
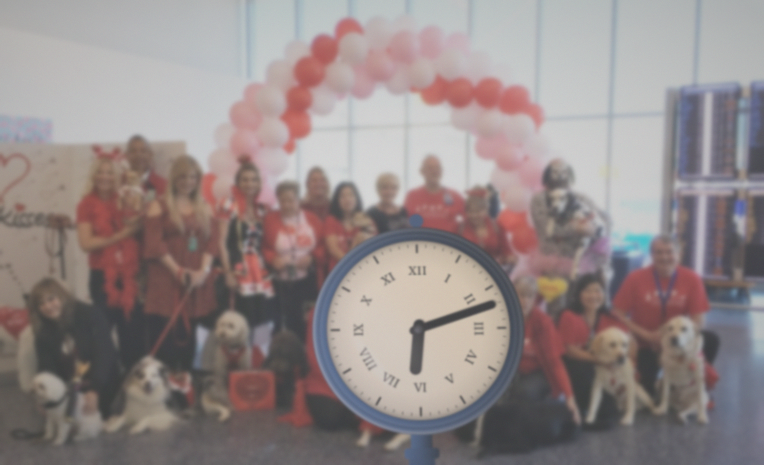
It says 6 h 12 min
